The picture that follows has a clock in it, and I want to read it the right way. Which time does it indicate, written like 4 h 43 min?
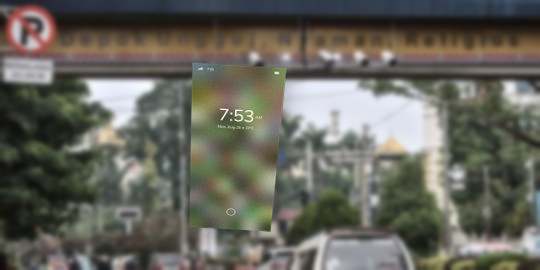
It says 7 h 53 min
